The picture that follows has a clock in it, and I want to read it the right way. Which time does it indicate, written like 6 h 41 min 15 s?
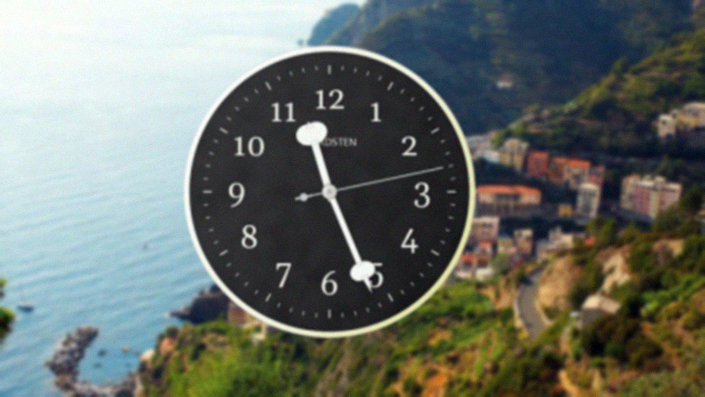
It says 11 h 26 min 13 s
